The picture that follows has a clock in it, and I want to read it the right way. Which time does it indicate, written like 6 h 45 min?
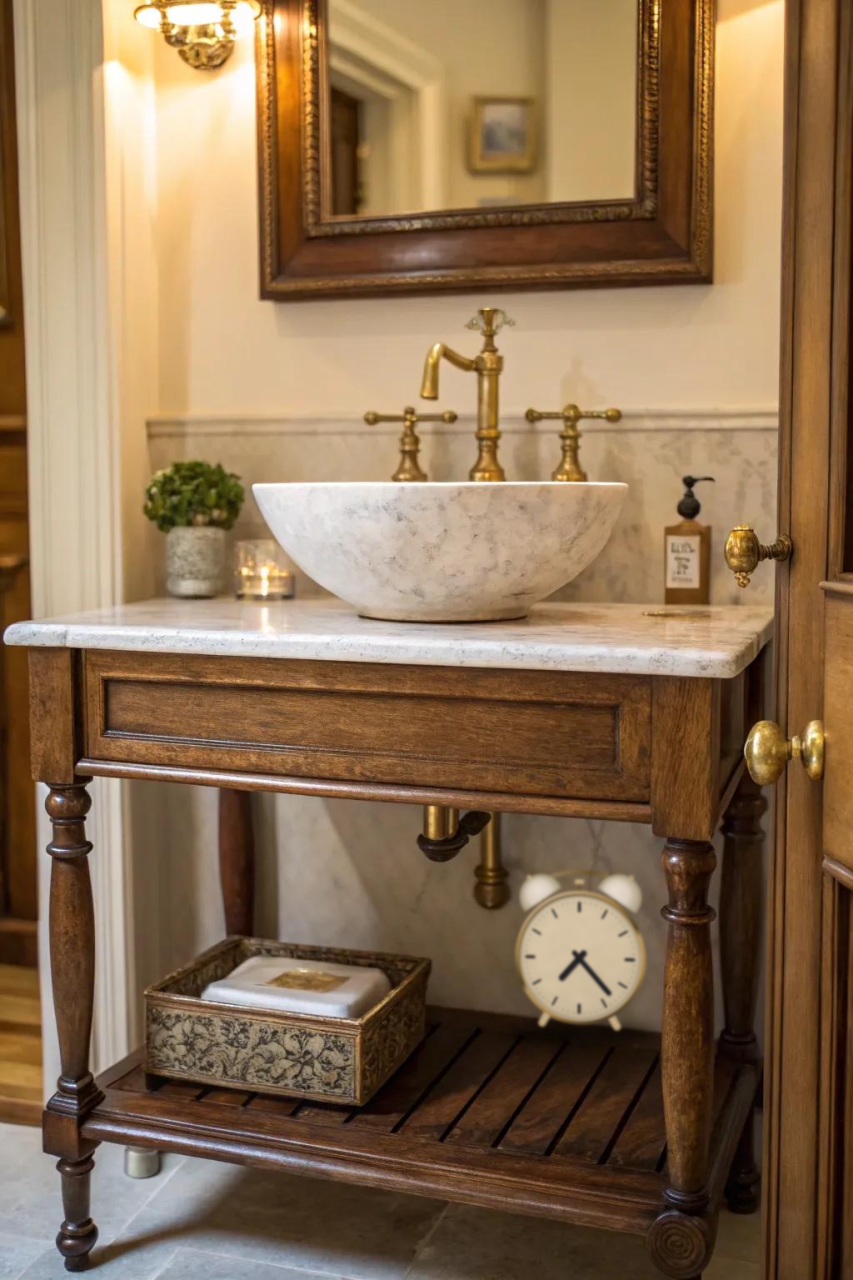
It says 7 h 23 min
